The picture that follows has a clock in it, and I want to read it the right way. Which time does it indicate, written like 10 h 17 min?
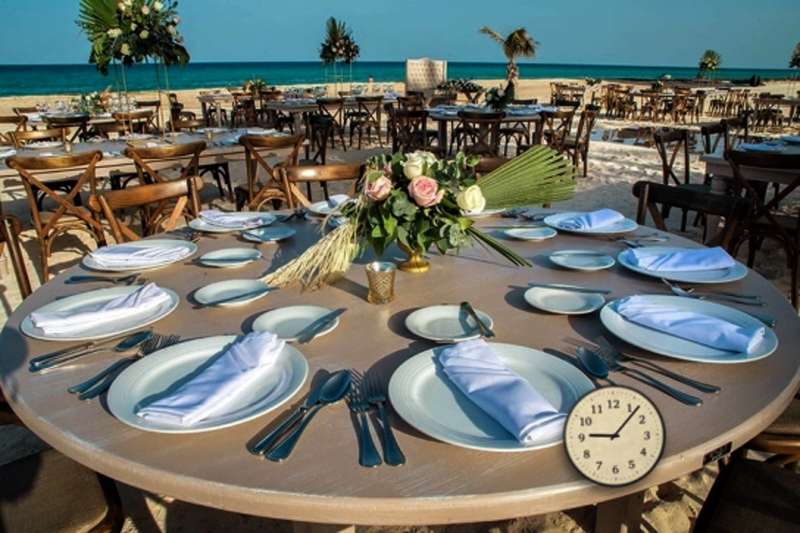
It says 9 h 07 min
